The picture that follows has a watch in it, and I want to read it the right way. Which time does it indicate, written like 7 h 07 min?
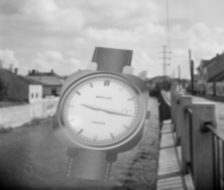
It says 9 h 16 min
